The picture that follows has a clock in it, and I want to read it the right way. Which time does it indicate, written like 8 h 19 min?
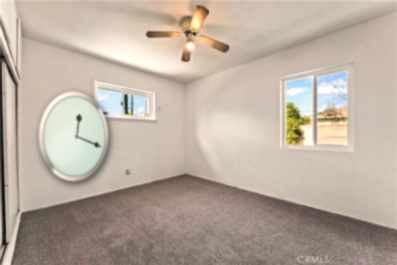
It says 12 h 18 min
